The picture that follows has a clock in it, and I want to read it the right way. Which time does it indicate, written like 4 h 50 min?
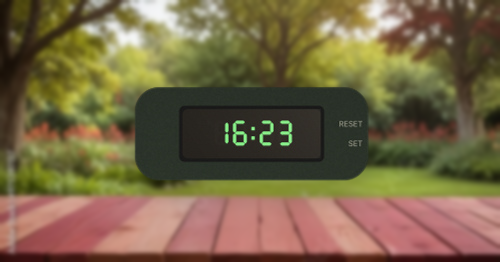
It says 16 h 23 min
